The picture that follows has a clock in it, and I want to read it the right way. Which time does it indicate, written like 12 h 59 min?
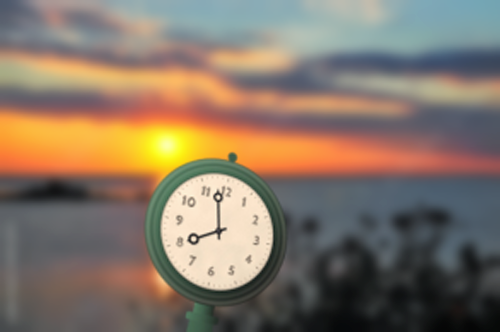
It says 7 h 58 min
